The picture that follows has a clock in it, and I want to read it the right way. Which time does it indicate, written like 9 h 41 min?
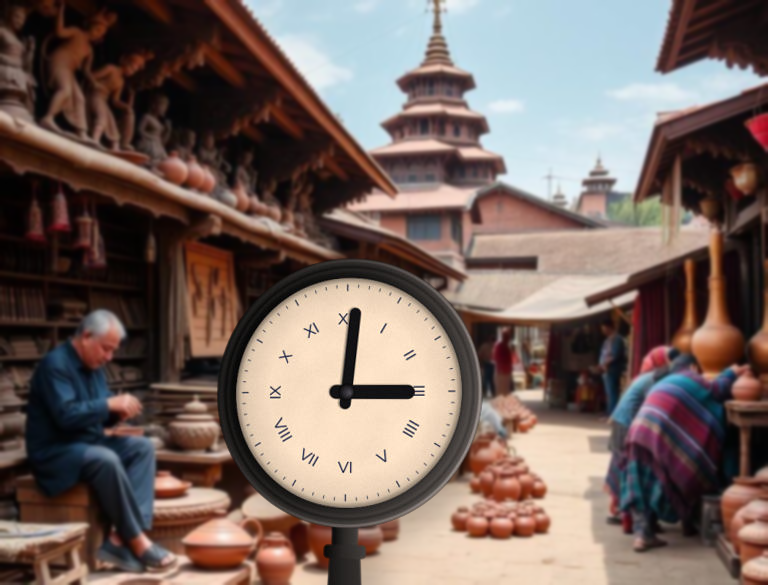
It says 3 h 01 min
